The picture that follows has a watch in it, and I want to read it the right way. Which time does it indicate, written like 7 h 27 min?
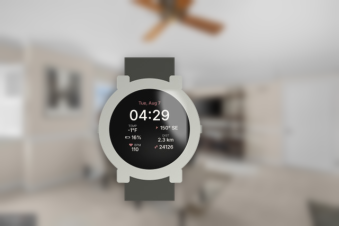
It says 4 h 29 min
